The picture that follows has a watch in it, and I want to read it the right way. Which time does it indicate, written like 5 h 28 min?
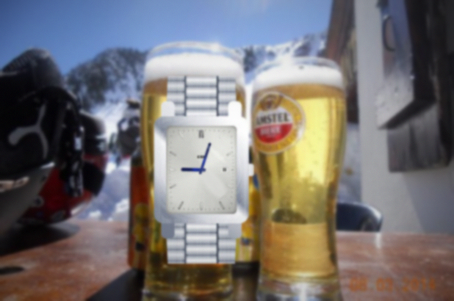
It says 9 h 03 min
